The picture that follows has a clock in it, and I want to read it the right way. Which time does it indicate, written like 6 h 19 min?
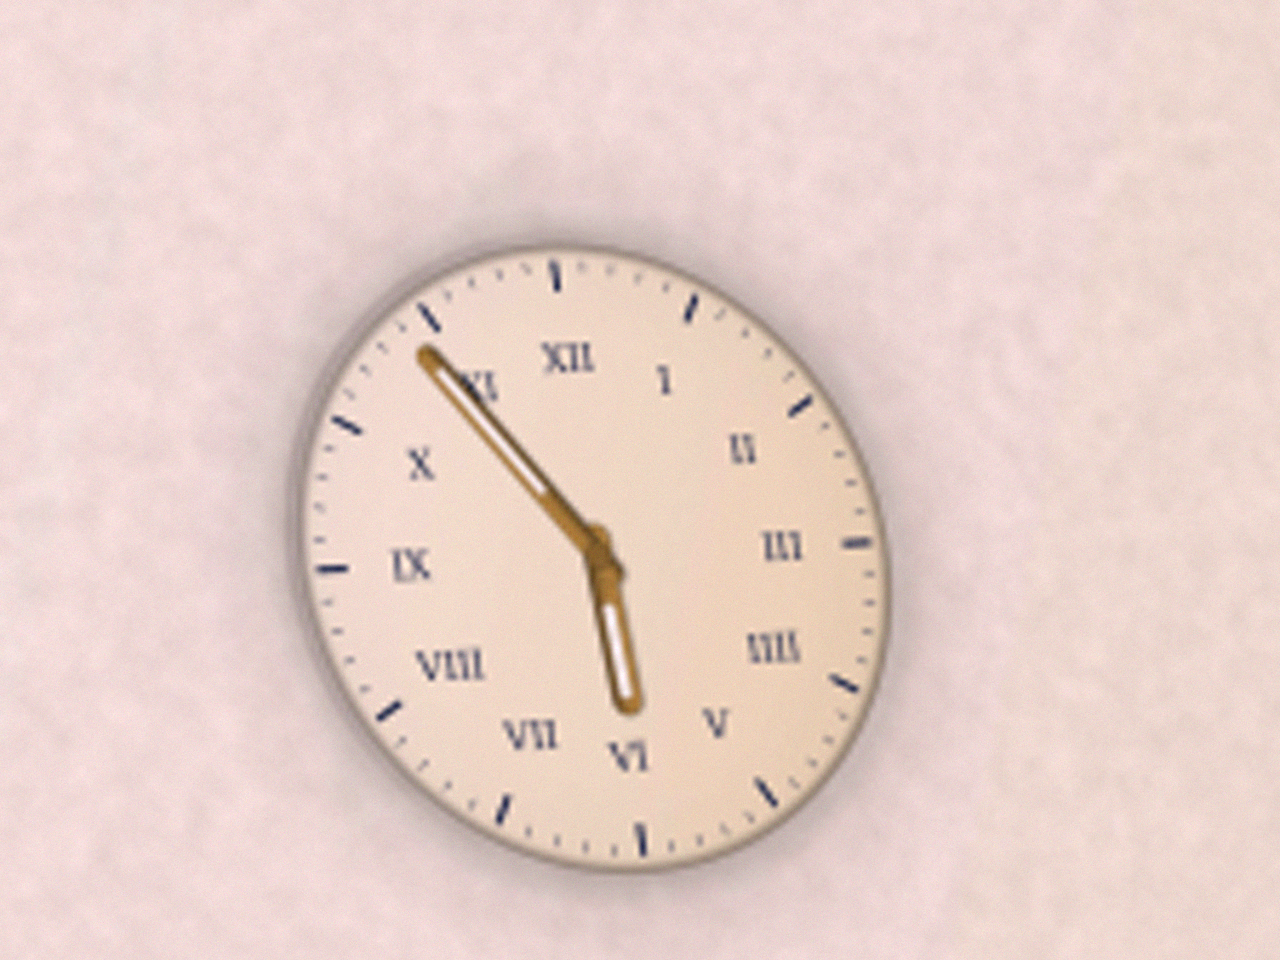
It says 5 h 54 min
